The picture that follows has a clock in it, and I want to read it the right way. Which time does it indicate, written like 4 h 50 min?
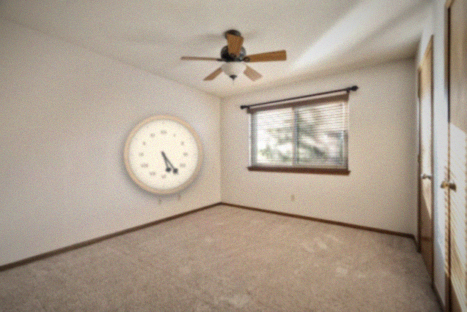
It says 5 h 24 min
